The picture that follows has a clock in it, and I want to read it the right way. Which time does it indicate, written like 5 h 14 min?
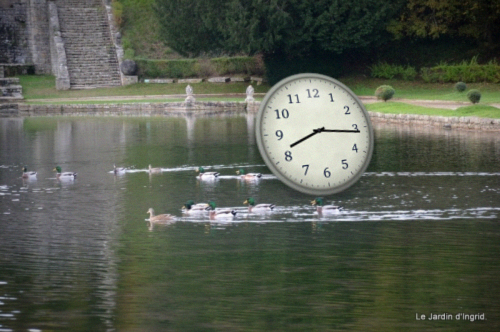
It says 8 h 16 min
